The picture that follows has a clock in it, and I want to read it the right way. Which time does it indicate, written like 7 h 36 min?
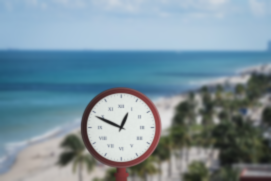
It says 12 h 49 min
